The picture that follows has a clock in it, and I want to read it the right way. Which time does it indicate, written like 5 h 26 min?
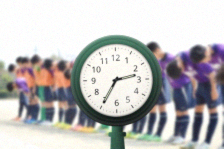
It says 2 h 35 min
